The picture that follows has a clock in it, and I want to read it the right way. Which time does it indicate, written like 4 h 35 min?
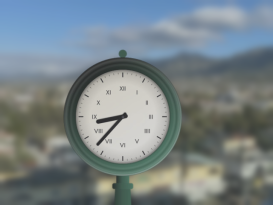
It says 8 h 37 min
